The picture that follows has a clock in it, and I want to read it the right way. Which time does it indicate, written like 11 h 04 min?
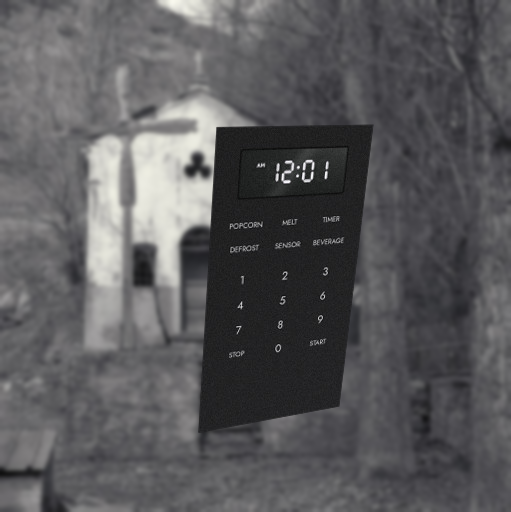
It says 12 h 01 min
